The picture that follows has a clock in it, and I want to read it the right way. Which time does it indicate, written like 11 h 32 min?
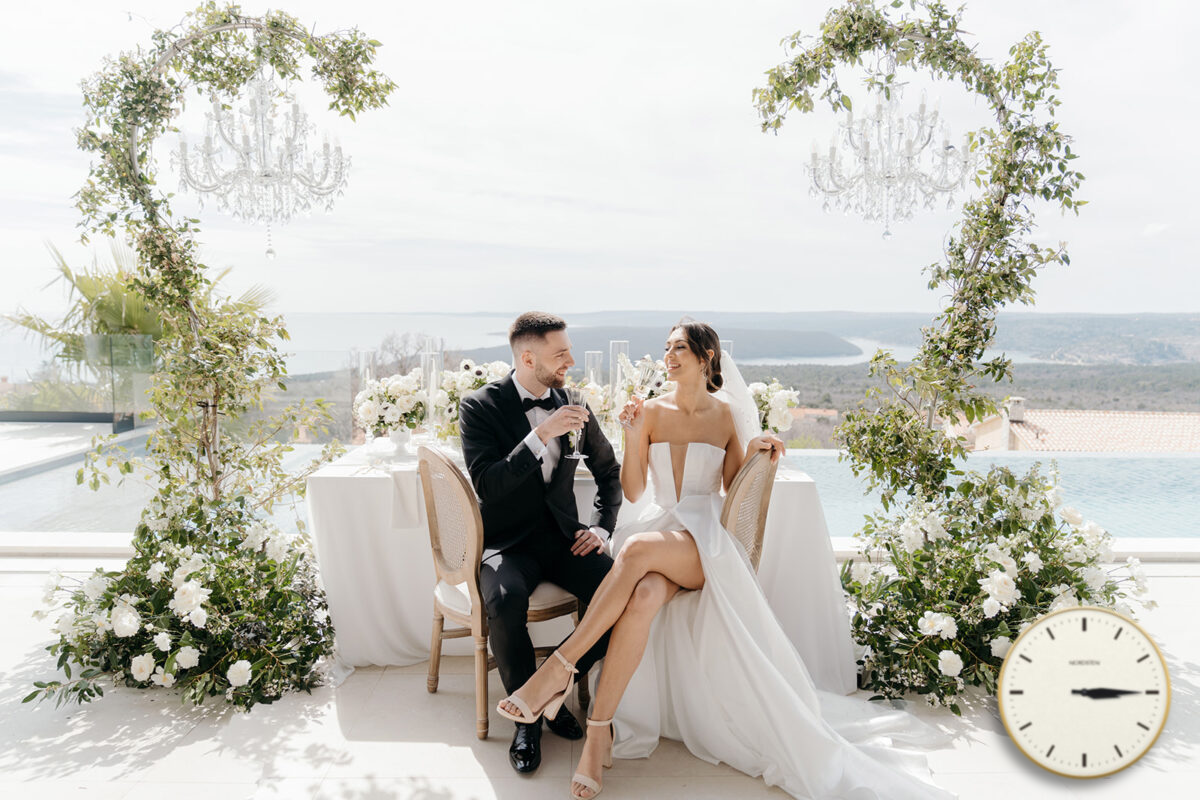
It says 3 h 15 min
